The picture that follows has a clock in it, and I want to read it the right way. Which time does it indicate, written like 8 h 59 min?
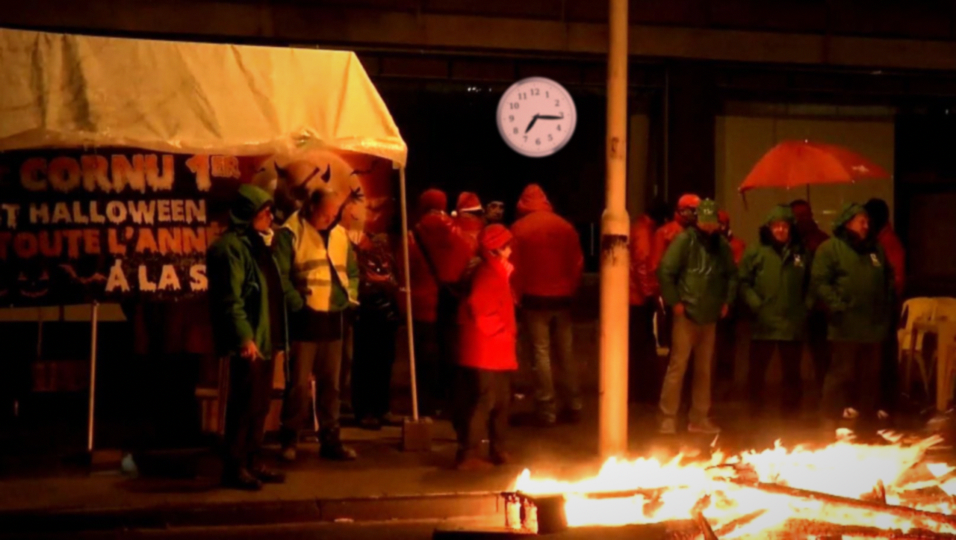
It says 7 h 16 min
